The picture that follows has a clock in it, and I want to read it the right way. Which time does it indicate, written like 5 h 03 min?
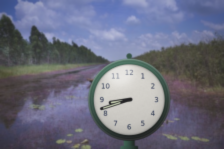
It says 8 h 42 min
